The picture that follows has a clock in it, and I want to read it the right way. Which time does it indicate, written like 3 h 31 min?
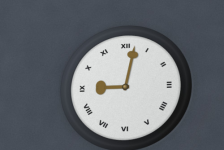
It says 9 h 02 min
